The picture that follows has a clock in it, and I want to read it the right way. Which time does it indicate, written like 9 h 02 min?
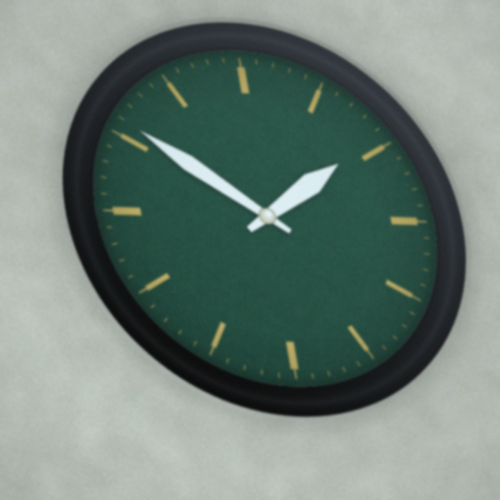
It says 1 h 51 min
